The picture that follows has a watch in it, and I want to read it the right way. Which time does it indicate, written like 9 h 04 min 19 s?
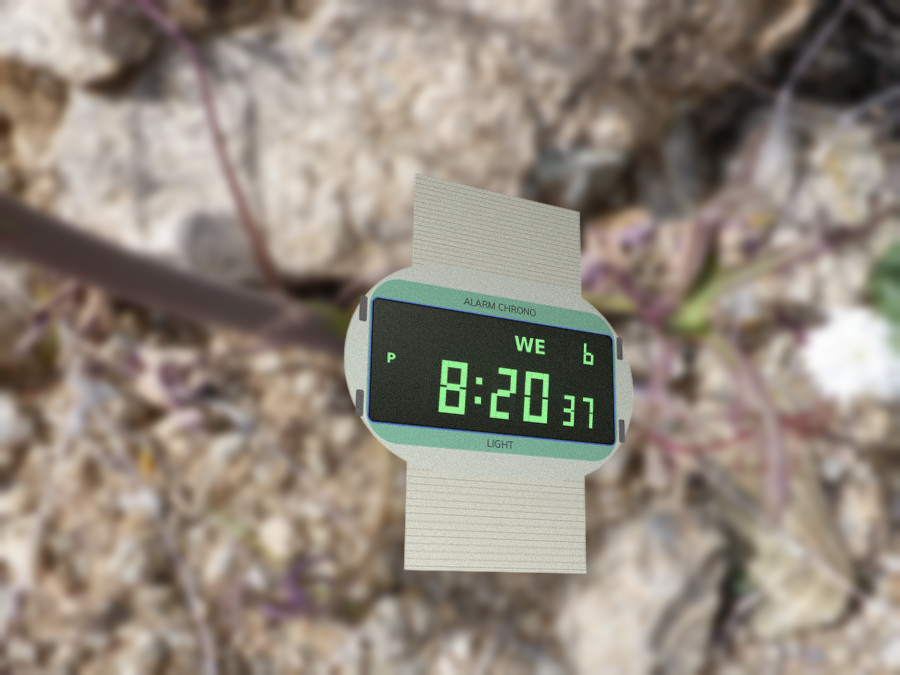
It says 8 h 20 min 37 s
